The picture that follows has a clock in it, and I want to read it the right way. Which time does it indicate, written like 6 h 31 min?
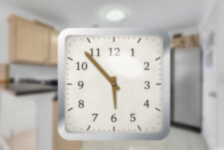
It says 5 h 53 min
